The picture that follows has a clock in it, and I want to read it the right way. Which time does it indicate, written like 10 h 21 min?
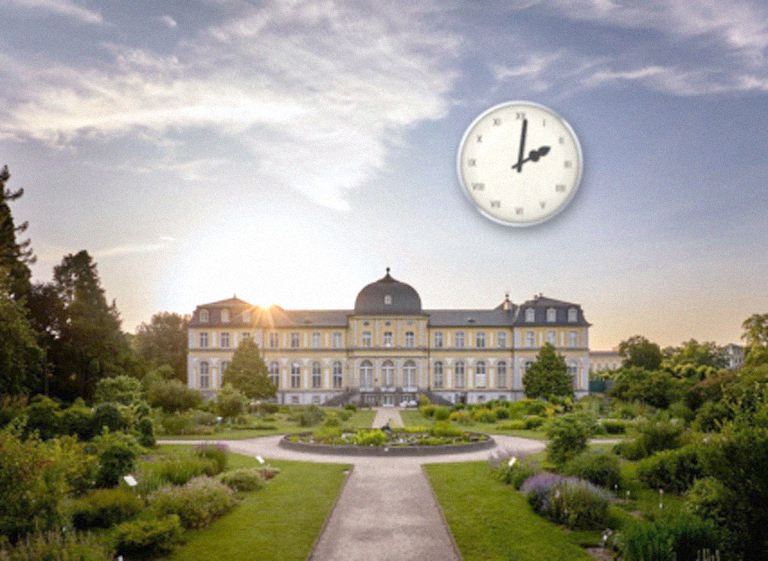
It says 2 h 01 min
